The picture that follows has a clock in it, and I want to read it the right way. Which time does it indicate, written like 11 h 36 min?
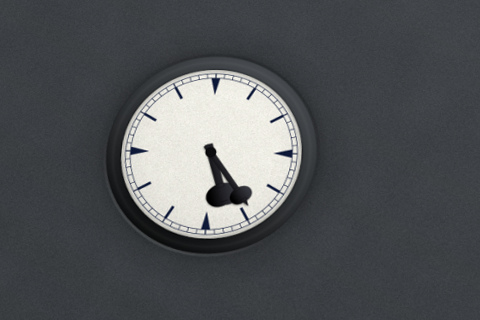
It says 5 h 24 min
